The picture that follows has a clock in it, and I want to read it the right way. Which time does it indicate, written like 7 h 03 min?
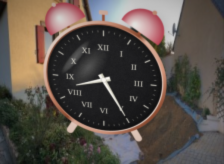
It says 8 h 25 min
